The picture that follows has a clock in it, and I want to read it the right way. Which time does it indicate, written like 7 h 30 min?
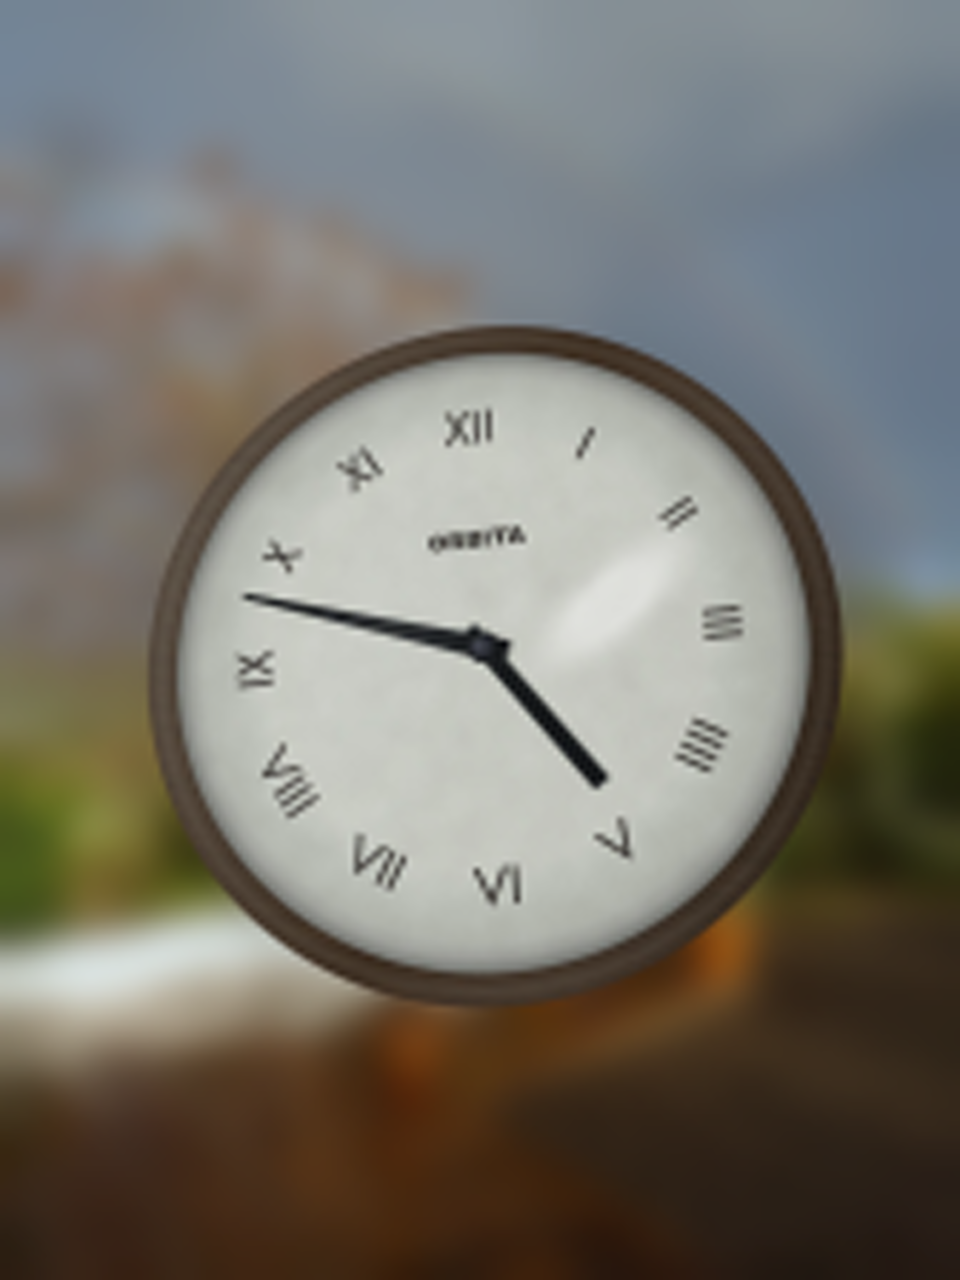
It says 4 h 48 min
